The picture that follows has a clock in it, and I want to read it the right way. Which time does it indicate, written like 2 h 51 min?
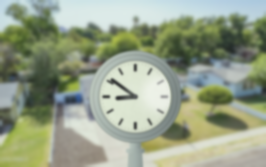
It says 8 h 51 min
